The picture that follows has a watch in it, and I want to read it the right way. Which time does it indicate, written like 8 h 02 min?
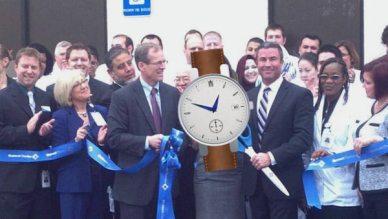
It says 12 h 49 min
